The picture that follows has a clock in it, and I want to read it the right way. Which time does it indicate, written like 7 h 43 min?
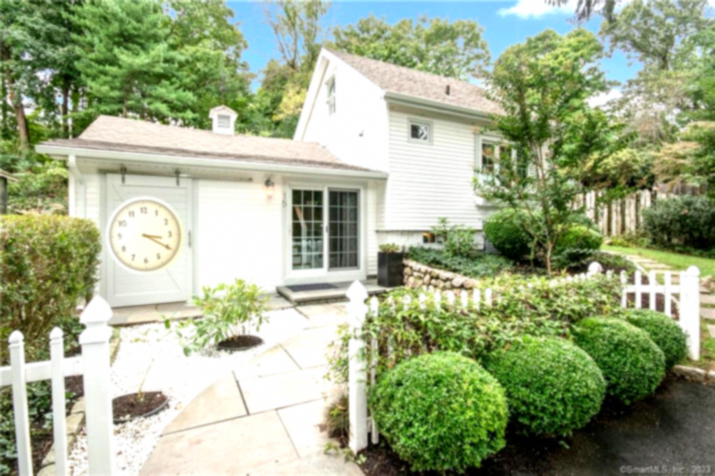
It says 3 h 20 min
